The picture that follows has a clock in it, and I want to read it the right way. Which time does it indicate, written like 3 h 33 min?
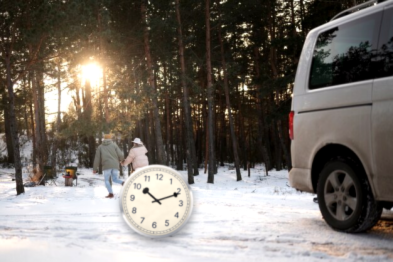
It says 10 h 11 min
